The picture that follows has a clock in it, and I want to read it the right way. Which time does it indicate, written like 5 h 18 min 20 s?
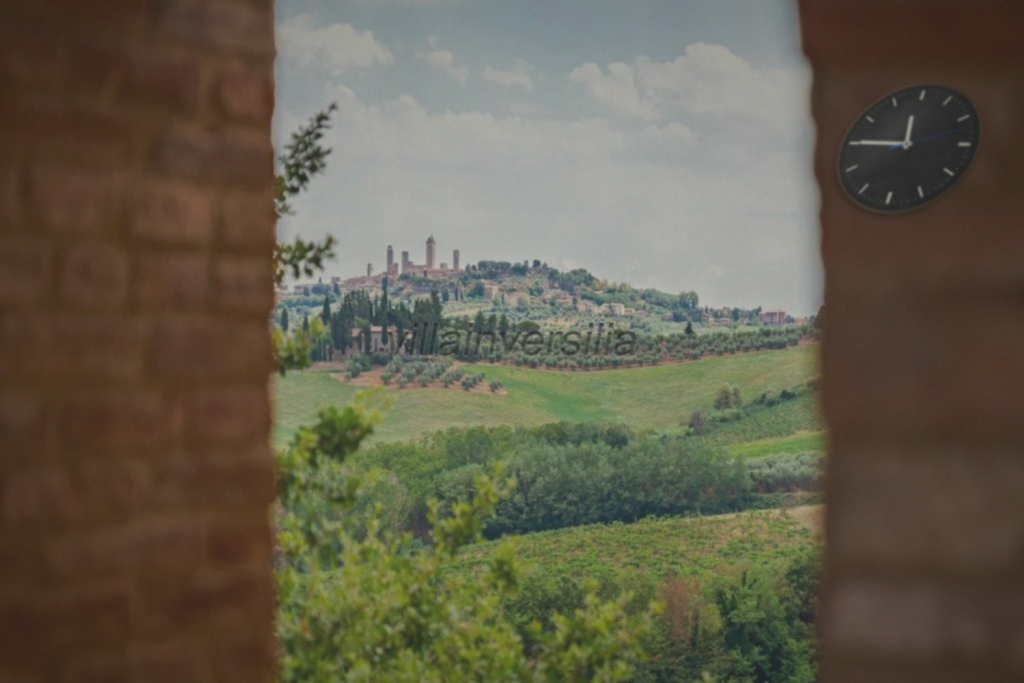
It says 11 h 45 min 12 s
